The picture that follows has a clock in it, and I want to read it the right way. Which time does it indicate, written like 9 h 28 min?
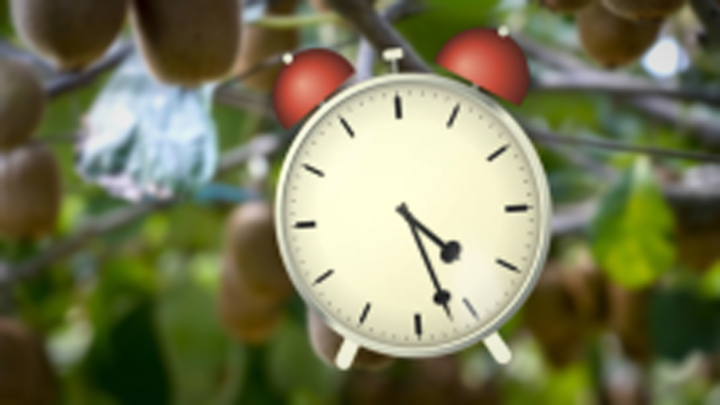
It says 4 h 27 min
